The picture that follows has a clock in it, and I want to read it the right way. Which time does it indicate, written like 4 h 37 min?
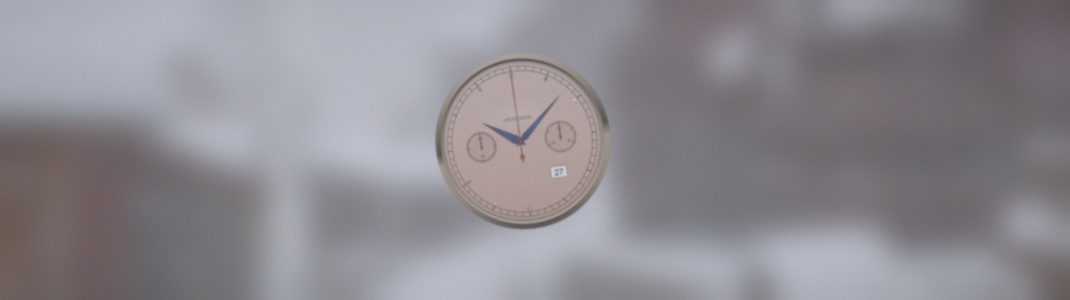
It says 10 h 08 min
